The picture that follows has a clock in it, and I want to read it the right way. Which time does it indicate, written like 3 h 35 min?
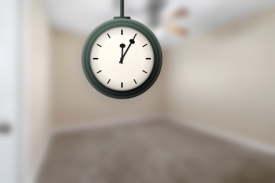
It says 12 h 05 min
